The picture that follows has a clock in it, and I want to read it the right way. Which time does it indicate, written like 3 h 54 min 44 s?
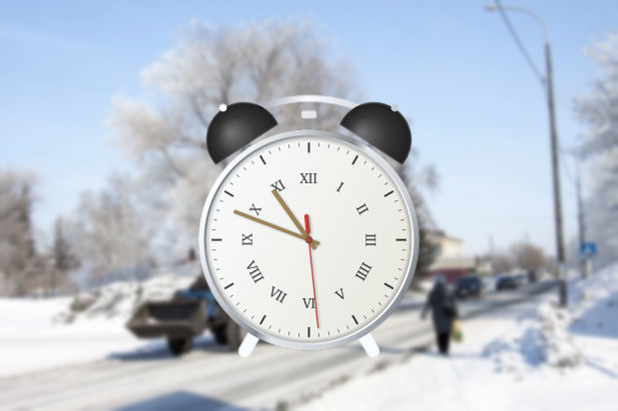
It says 10 h 48 min 29 s
